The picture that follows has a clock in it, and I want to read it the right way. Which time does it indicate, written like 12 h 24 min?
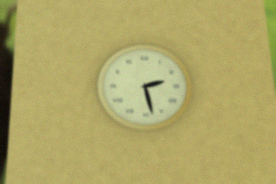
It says 2 h 28 min
